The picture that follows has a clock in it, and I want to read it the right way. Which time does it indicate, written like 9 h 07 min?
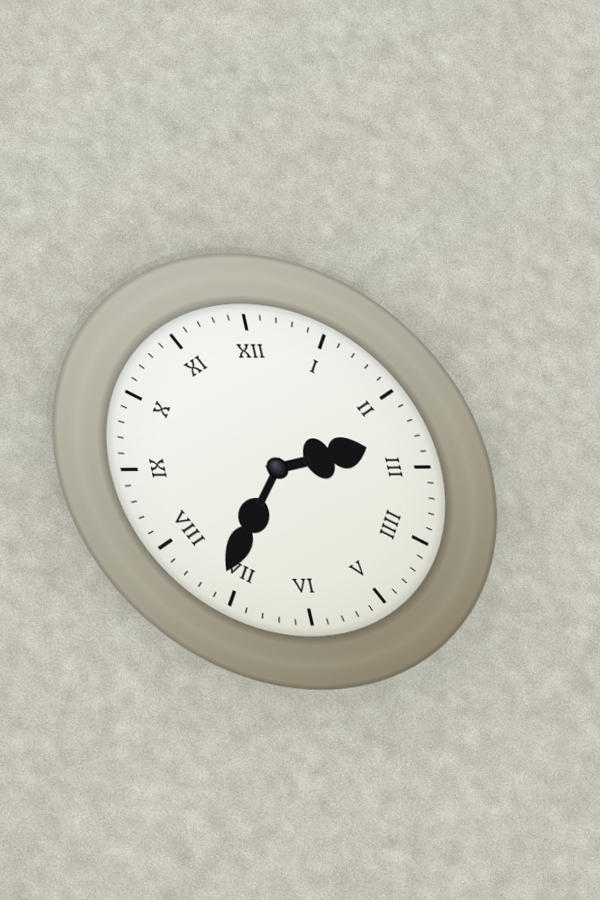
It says 2 h 36 min
